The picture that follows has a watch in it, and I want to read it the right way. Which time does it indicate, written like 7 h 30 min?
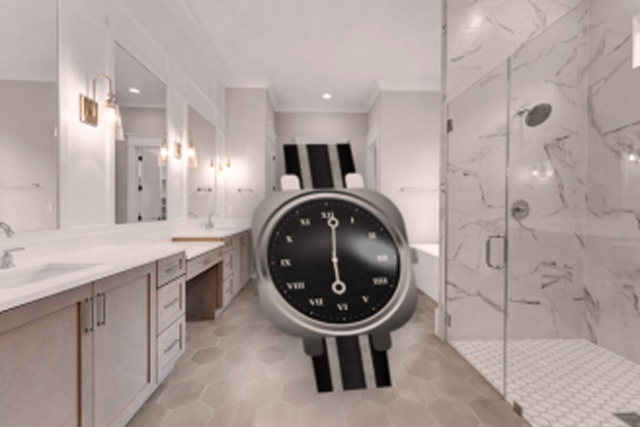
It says 6 h 01 min
